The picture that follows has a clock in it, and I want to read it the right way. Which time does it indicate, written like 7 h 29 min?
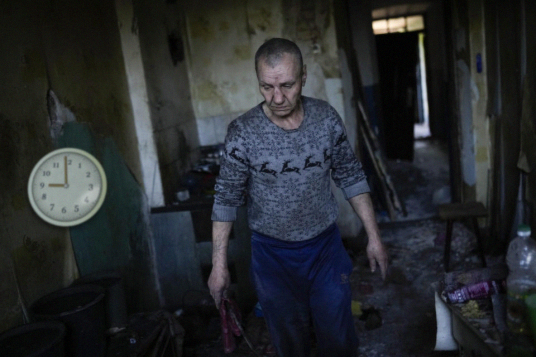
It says 8 h 59 min
